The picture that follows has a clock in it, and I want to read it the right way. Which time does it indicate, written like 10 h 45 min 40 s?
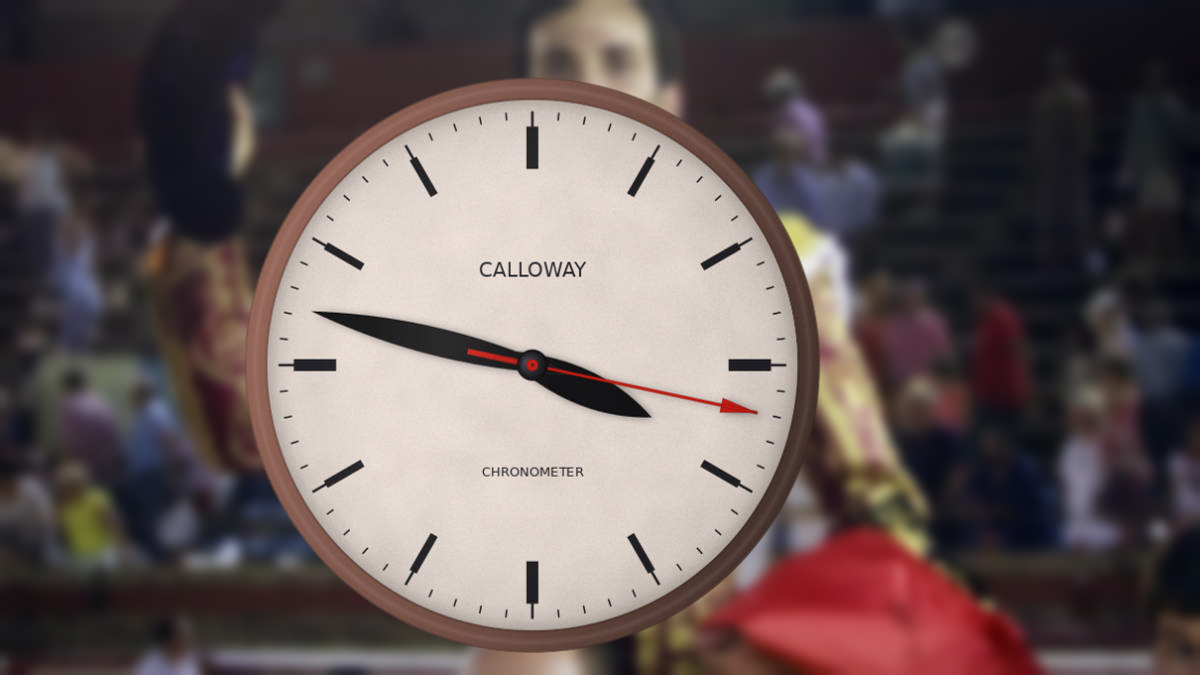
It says 3 h 47 min 17 s
